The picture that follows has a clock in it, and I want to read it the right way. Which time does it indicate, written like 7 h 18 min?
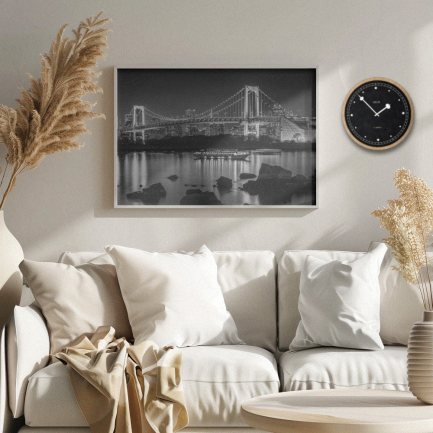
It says 1 h 53 min
